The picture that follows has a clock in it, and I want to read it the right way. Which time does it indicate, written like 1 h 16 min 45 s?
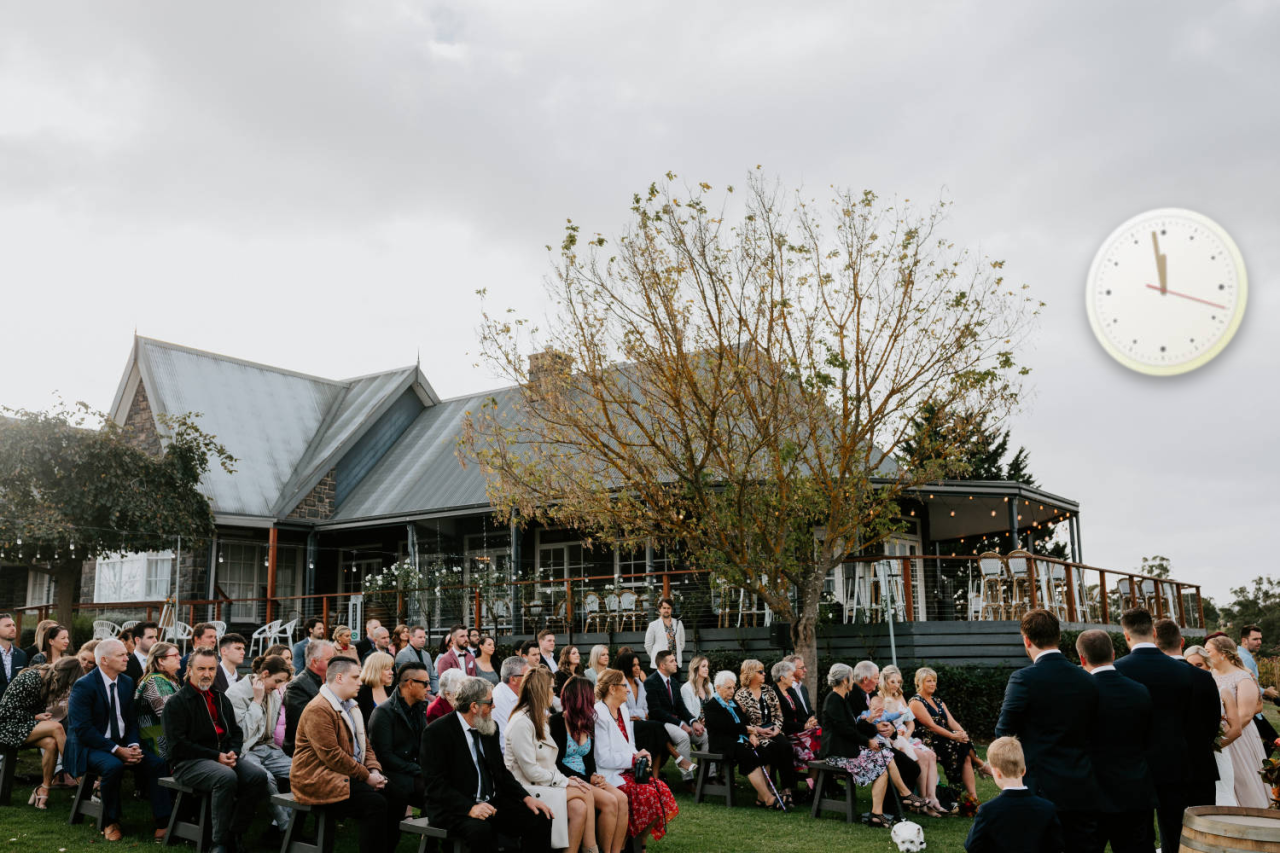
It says 11 h 58 min 18 s
